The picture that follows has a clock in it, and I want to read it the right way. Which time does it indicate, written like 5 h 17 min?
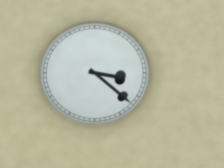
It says 3 h 22 min
